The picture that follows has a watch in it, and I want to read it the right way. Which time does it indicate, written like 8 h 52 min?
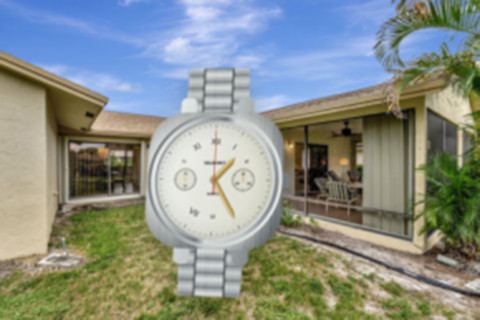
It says 1 h 25 min
